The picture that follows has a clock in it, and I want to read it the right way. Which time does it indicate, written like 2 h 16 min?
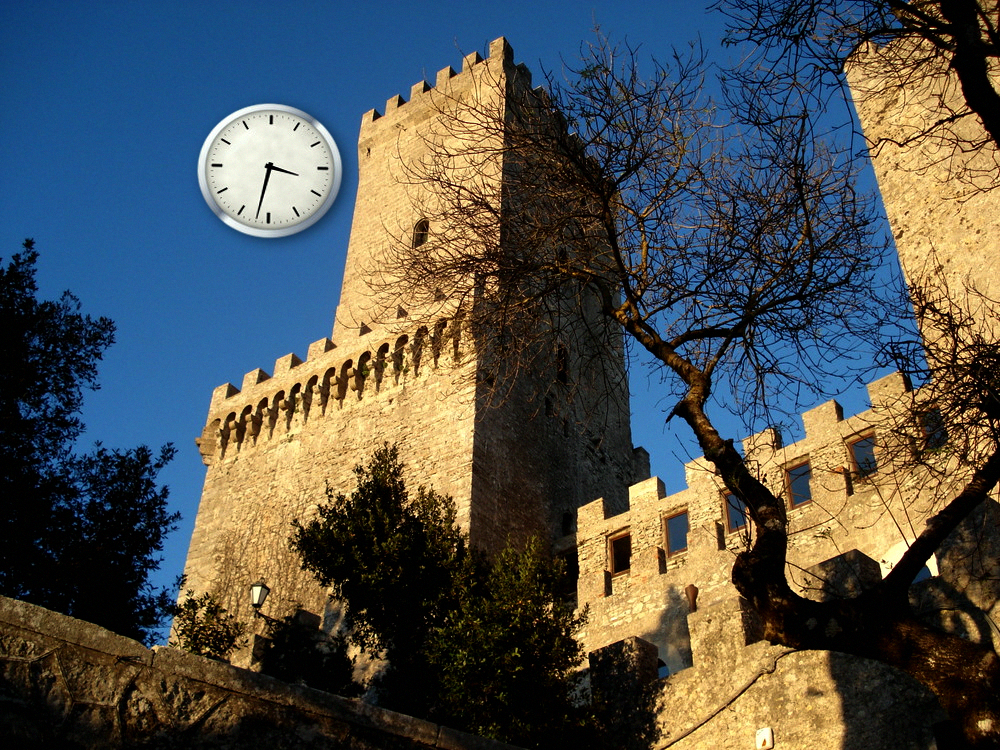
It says 3 h 32 min
